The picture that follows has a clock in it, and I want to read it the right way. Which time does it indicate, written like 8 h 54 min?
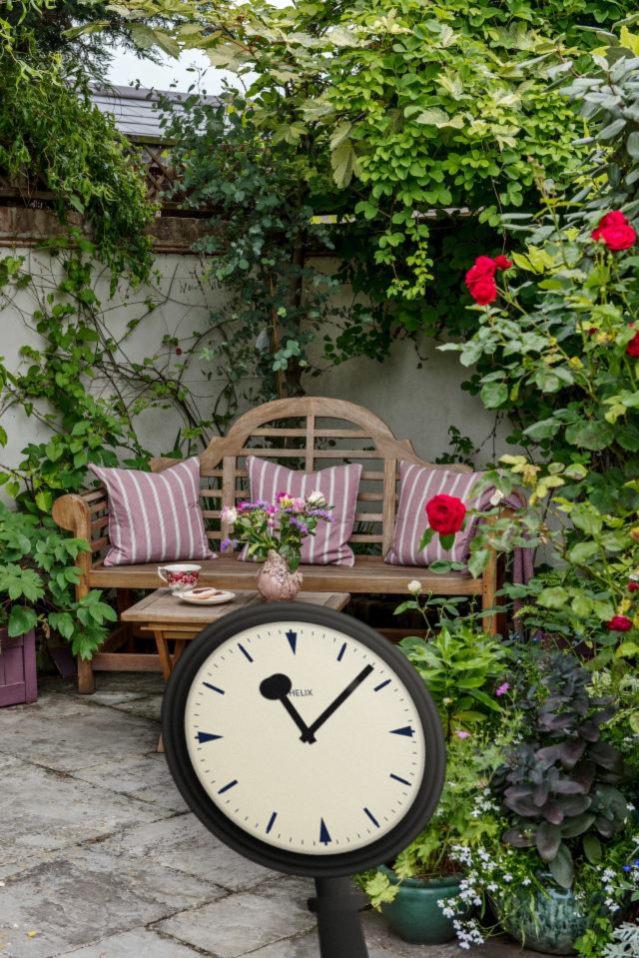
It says 11 h 08 min
